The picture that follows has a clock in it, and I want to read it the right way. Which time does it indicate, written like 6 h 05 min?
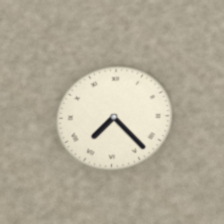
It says 7 h 23 min
